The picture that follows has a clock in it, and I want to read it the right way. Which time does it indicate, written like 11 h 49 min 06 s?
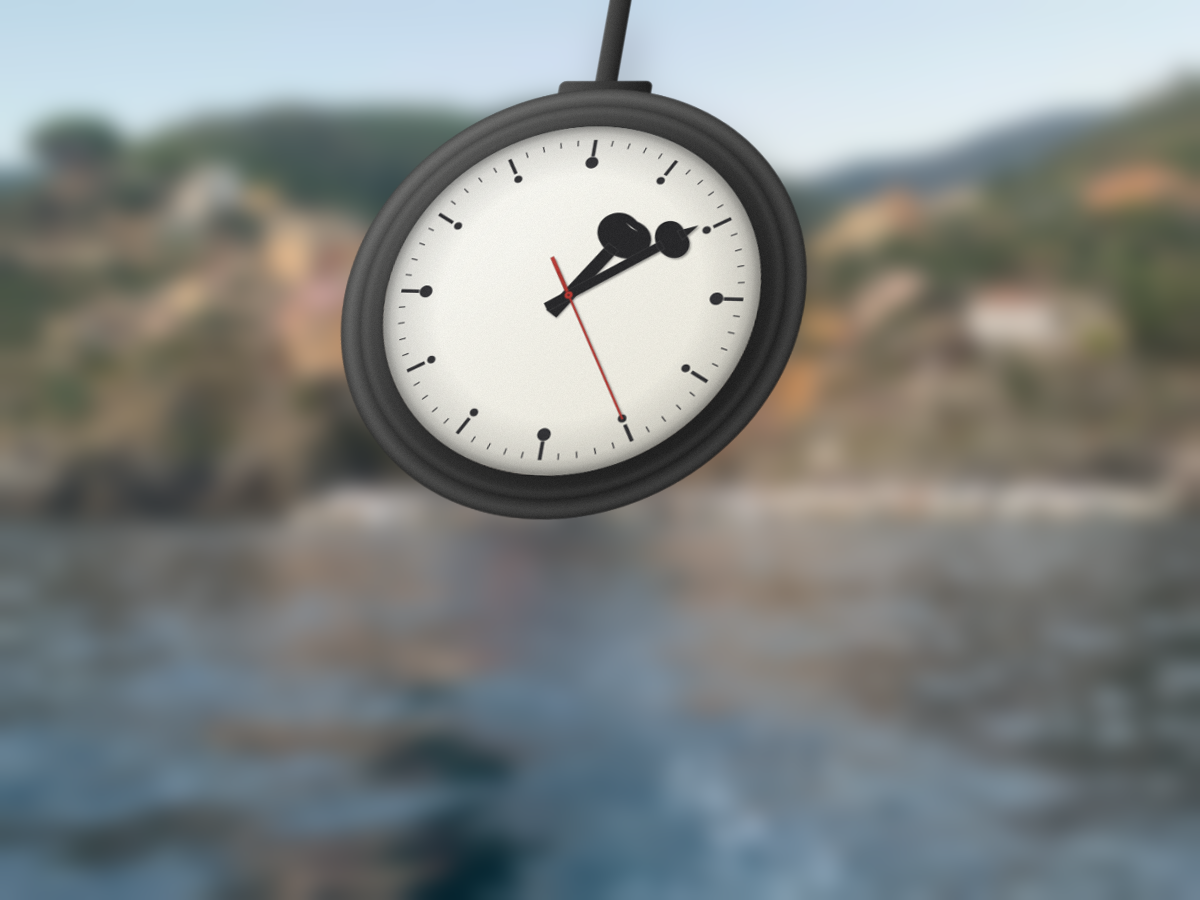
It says 1 h 09 min 25 s
